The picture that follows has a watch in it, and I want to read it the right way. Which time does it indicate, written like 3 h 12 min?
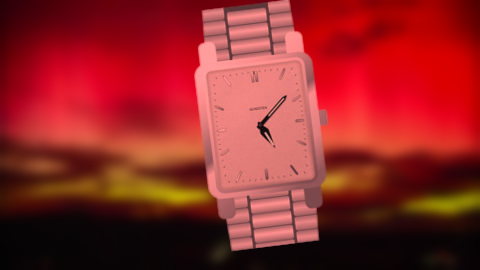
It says 5 h 08 min
